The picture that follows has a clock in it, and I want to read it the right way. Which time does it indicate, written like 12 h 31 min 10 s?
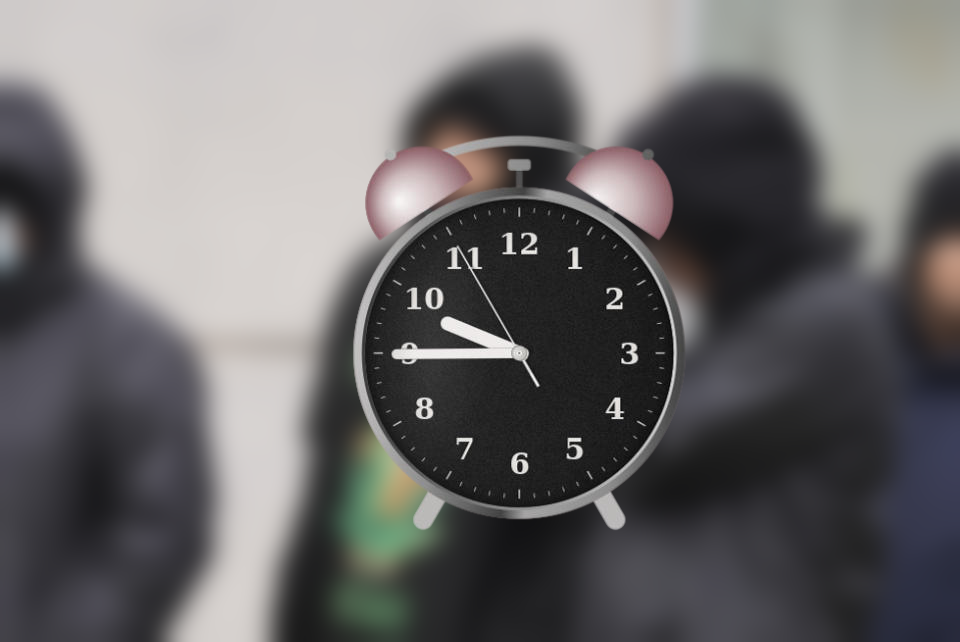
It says 9 h 44 min 55 s
